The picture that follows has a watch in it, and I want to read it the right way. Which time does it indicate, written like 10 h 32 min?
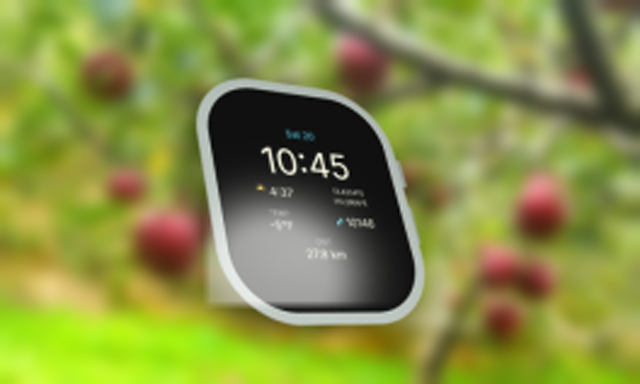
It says 10 h 45 min
